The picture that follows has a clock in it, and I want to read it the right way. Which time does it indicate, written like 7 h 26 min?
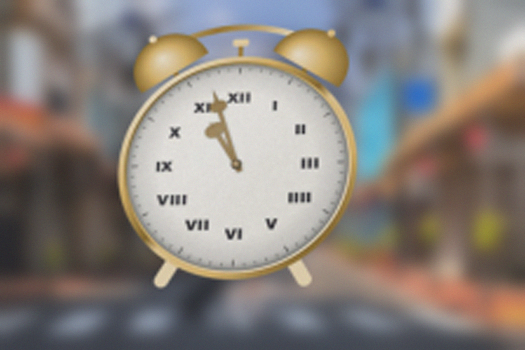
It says 10 h 57 min
